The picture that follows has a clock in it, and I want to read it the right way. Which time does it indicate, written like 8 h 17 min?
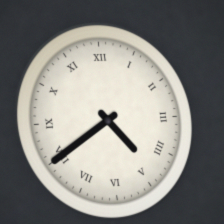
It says 4 h 40 min
